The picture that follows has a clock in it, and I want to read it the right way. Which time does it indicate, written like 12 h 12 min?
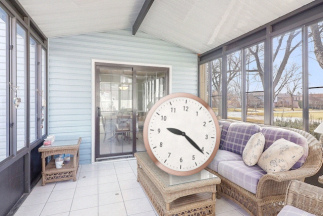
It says 9 h 21 min
